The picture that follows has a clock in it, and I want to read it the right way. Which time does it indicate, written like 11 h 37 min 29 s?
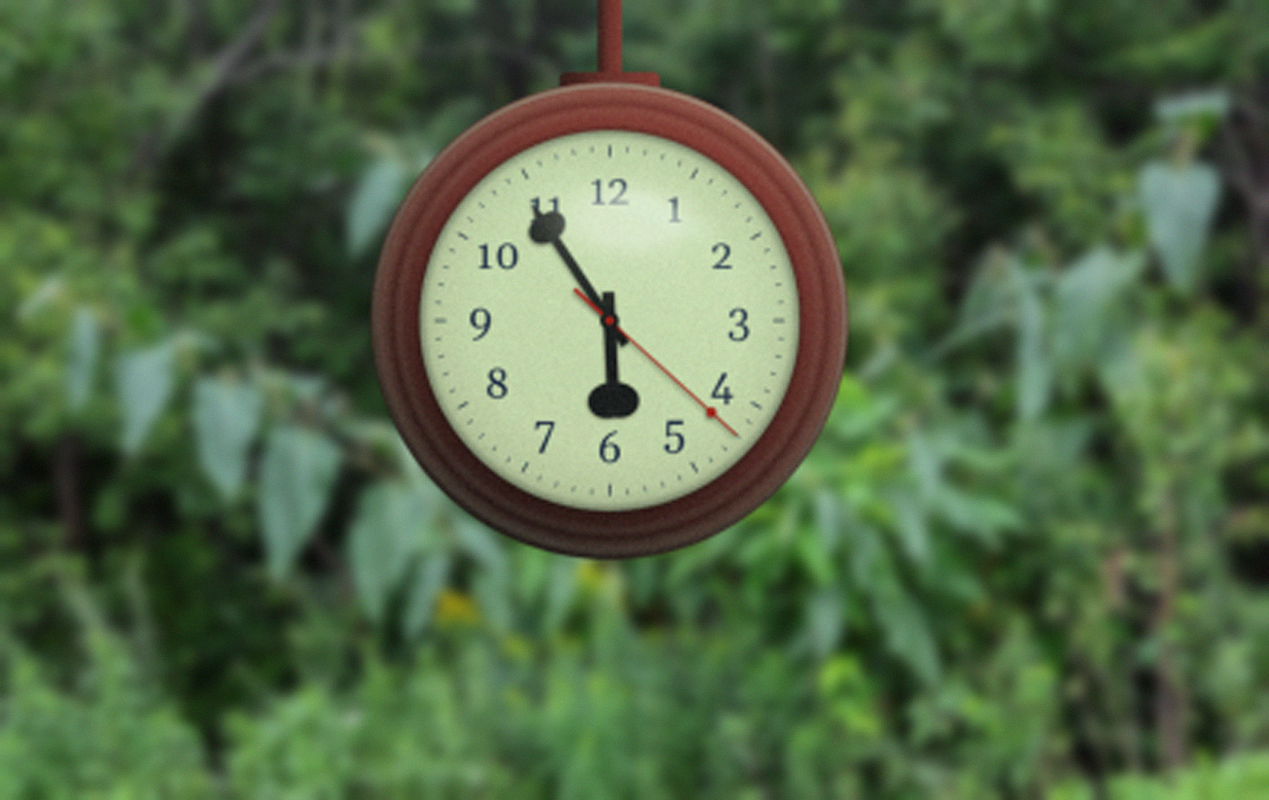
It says 5 h 54 min 22 s
